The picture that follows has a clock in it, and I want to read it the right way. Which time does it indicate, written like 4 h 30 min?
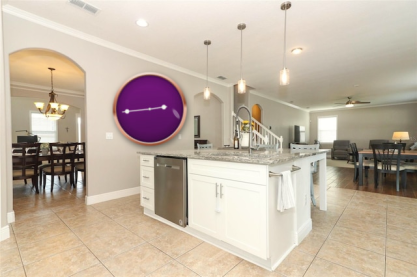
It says 2 h 44 min
